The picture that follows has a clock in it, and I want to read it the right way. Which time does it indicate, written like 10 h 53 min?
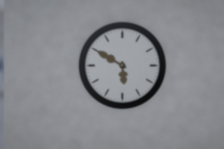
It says 5 h 50 min
